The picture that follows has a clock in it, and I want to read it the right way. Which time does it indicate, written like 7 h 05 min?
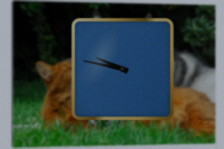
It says 9 h 47 min
